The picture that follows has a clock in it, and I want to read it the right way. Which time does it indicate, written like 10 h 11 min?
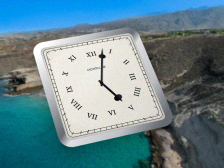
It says 5 h 03 min
